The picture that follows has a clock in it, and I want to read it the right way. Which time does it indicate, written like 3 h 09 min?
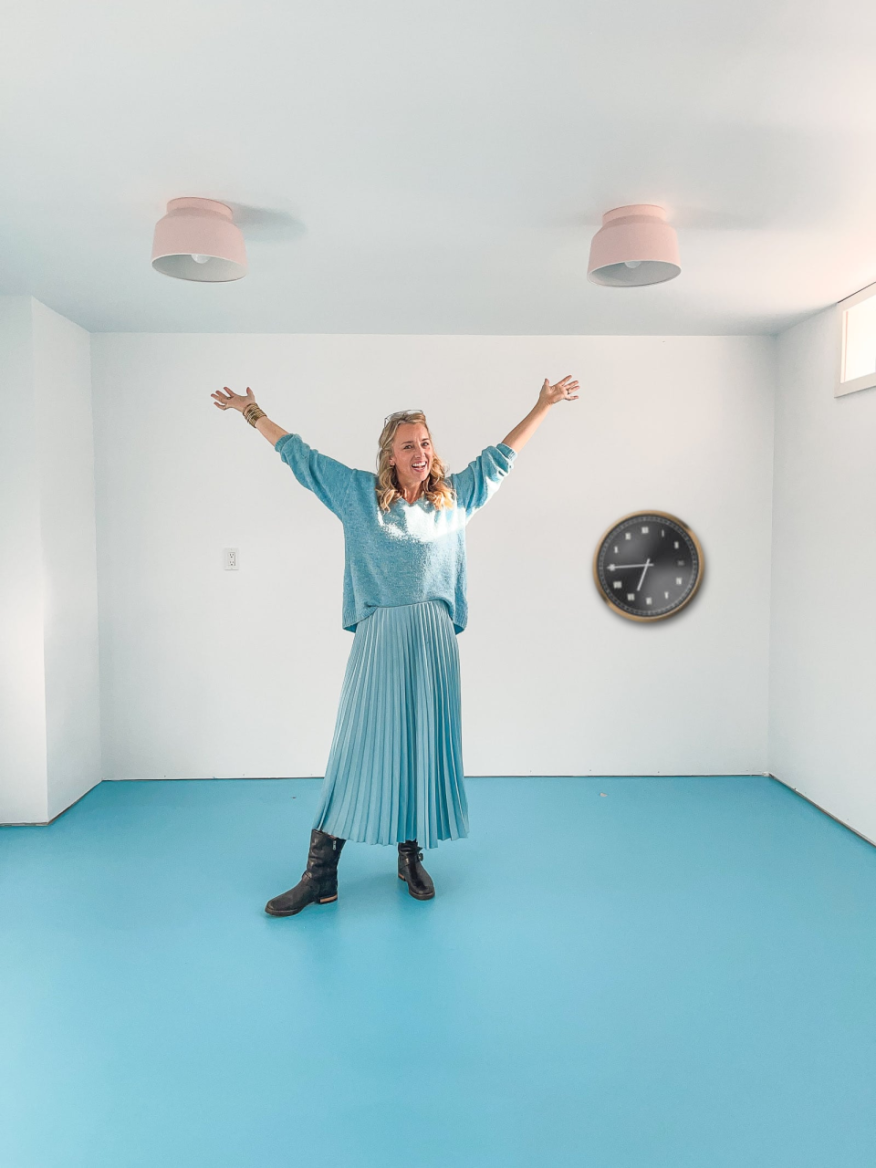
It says 6 h 45 min
